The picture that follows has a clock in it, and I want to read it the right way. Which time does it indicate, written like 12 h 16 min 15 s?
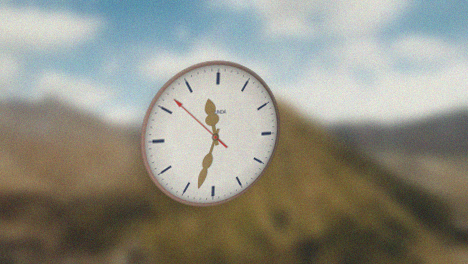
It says 11 h 32 min 52 s
